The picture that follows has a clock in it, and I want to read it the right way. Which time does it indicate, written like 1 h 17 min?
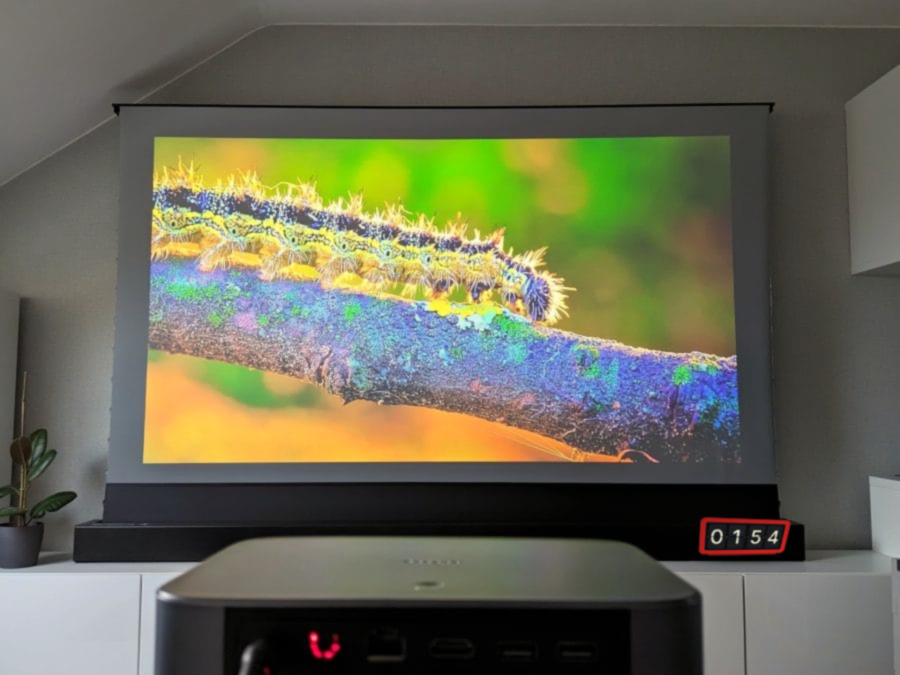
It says 1 h 54 min
